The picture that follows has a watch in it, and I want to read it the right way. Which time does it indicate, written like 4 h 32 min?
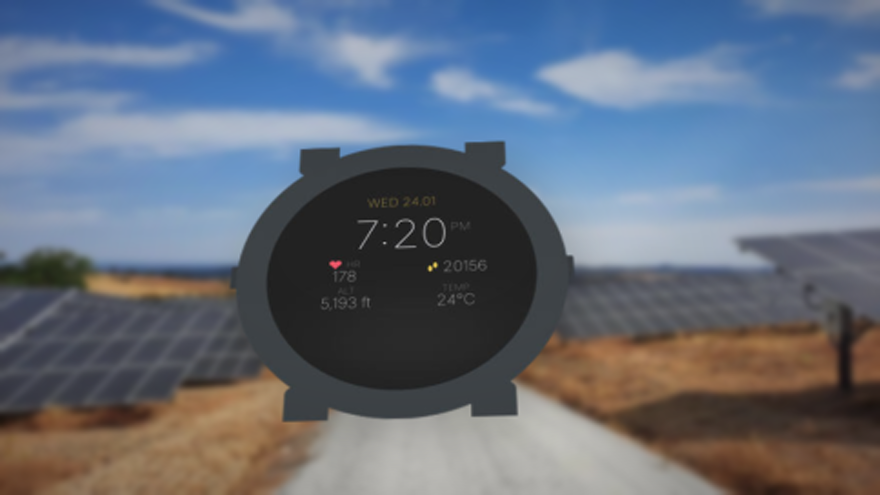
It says 7 h 20 min
